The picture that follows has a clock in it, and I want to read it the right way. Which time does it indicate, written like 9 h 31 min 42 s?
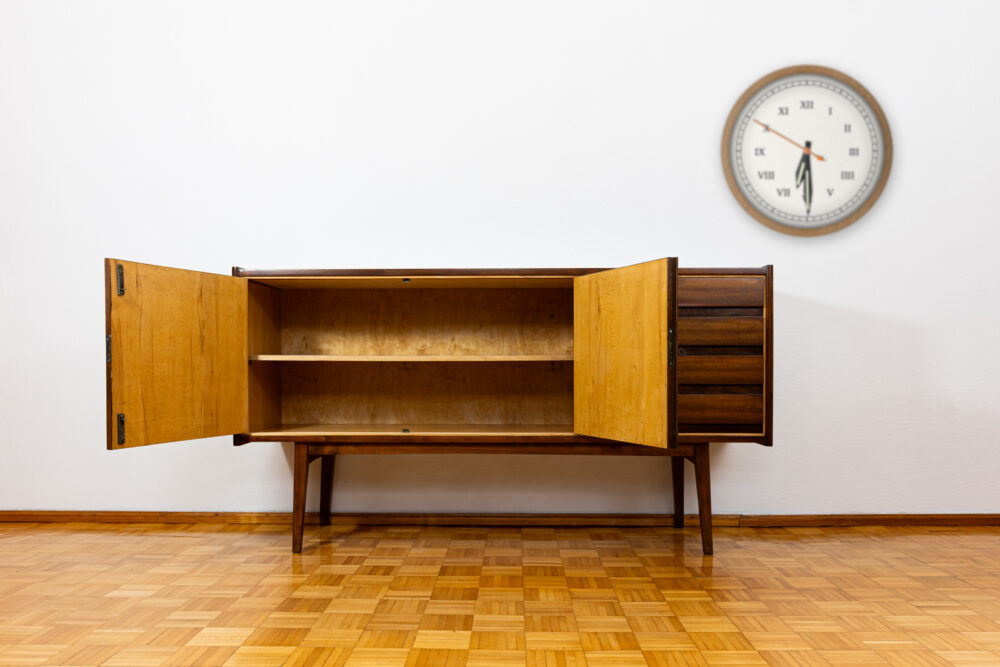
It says 6 h 29 min 50 s
